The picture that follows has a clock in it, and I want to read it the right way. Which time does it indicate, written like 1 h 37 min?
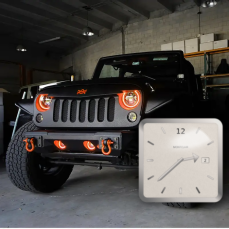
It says 2 h 38 min
